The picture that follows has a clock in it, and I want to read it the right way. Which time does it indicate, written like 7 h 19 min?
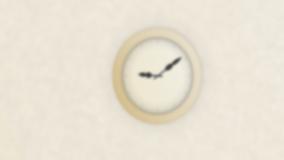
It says 9 h 09 min
